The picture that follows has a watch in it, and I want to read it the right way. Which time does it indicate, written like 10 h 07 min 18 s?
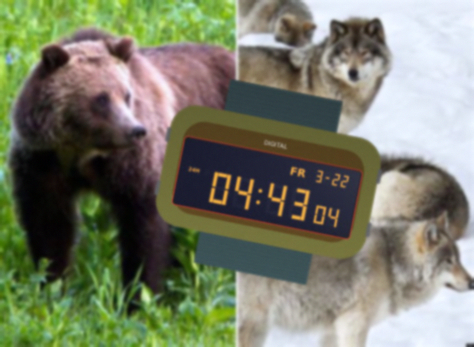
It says 4 h 43 min 04 s
